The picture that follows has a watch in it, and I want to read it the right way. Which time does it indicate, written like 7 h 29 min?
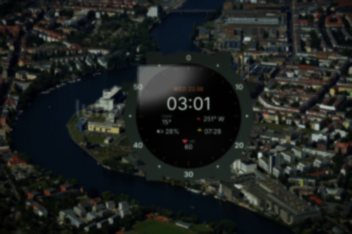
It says 3 h 01 min
